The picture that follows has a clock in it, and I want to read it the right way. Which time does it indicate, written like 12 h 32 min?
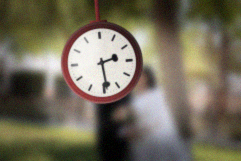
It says 2 h 29 min
